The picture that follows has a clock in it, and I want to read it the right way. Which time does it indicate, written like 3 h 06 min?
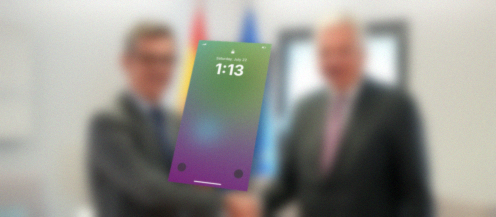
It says 1 h 13 min
